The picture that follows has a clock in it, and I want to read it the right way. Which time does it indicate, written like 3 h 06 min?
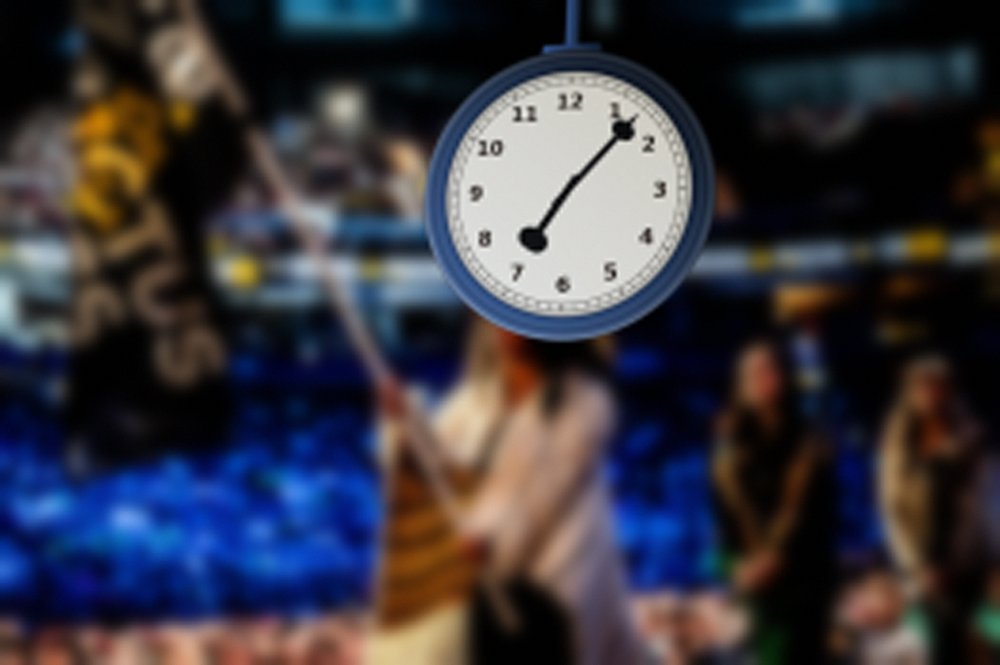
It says 7 h 07 min
